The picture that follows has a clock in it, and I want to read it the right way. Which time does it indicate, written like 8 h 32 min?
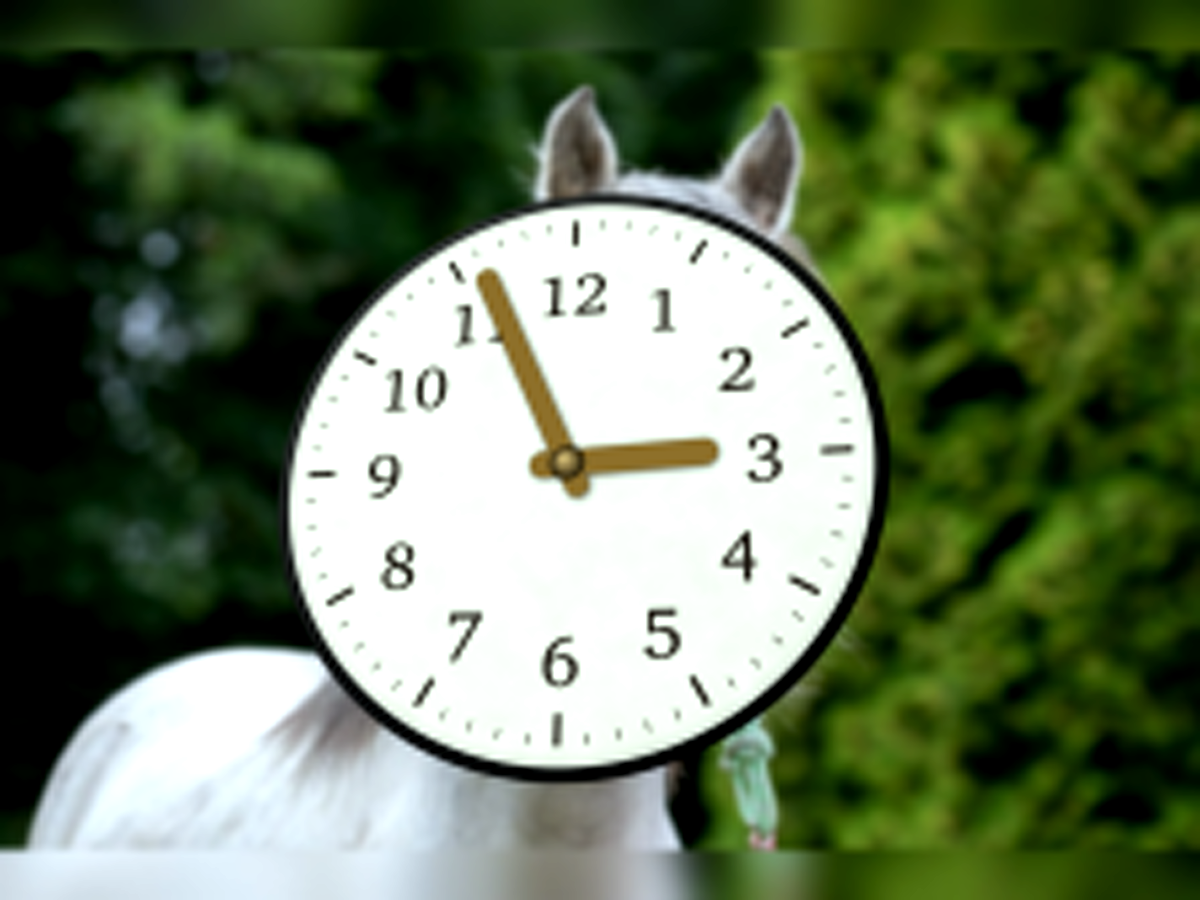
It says 2 h 56 min
